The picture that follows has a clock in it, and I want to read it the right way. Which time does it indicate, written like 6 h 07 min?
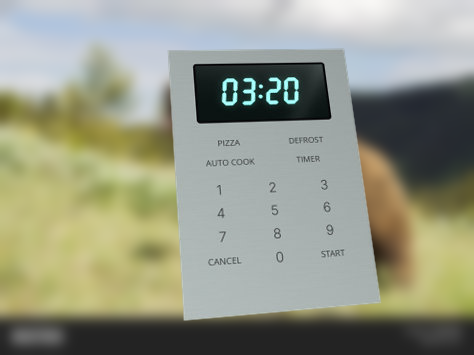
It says 3 h 20 min
